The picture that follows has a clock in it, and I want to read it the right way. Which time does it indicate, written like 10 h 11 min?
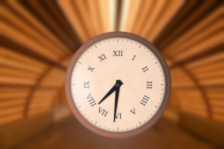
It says 7 h 31 min
